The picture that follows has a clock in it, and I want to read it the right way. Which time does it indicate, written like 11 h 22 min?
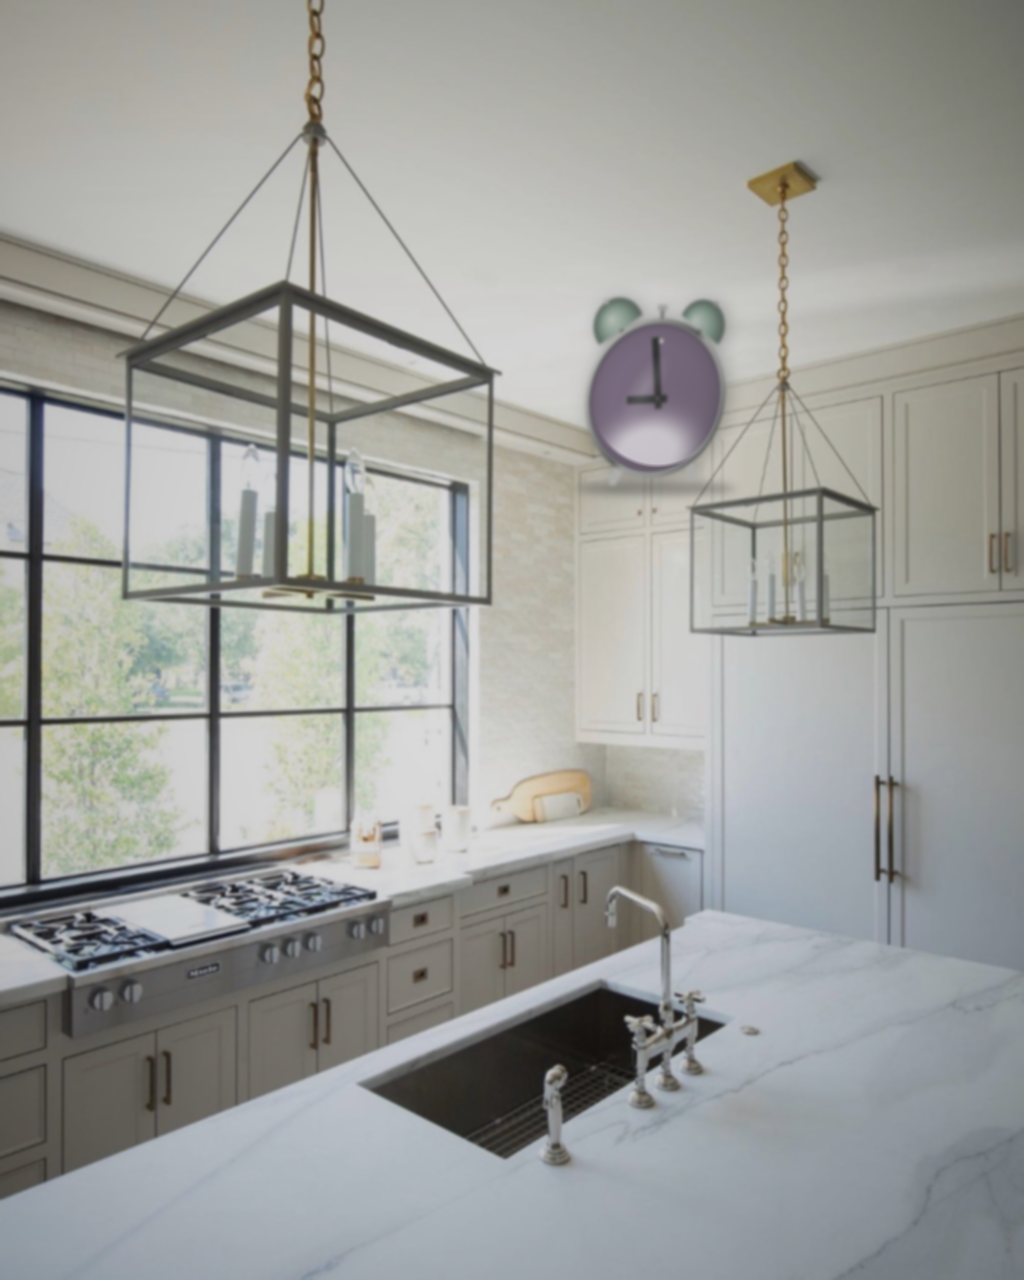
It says 8 h 59 min
